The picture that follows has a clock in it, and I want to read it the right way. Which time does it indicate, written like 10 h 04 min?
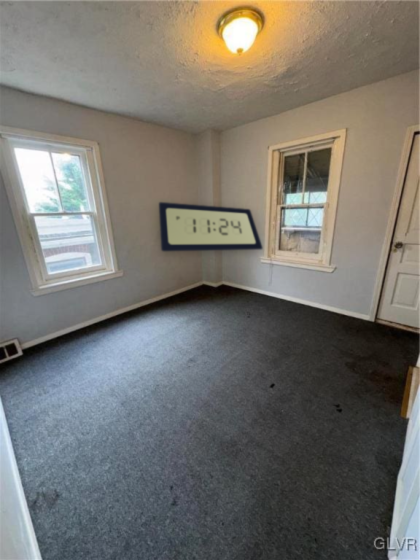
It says 11 h 24 min
